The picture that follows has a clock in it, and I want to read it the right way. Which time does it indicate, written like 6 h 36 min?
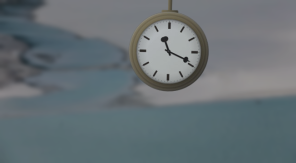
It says 11 h 19 min
